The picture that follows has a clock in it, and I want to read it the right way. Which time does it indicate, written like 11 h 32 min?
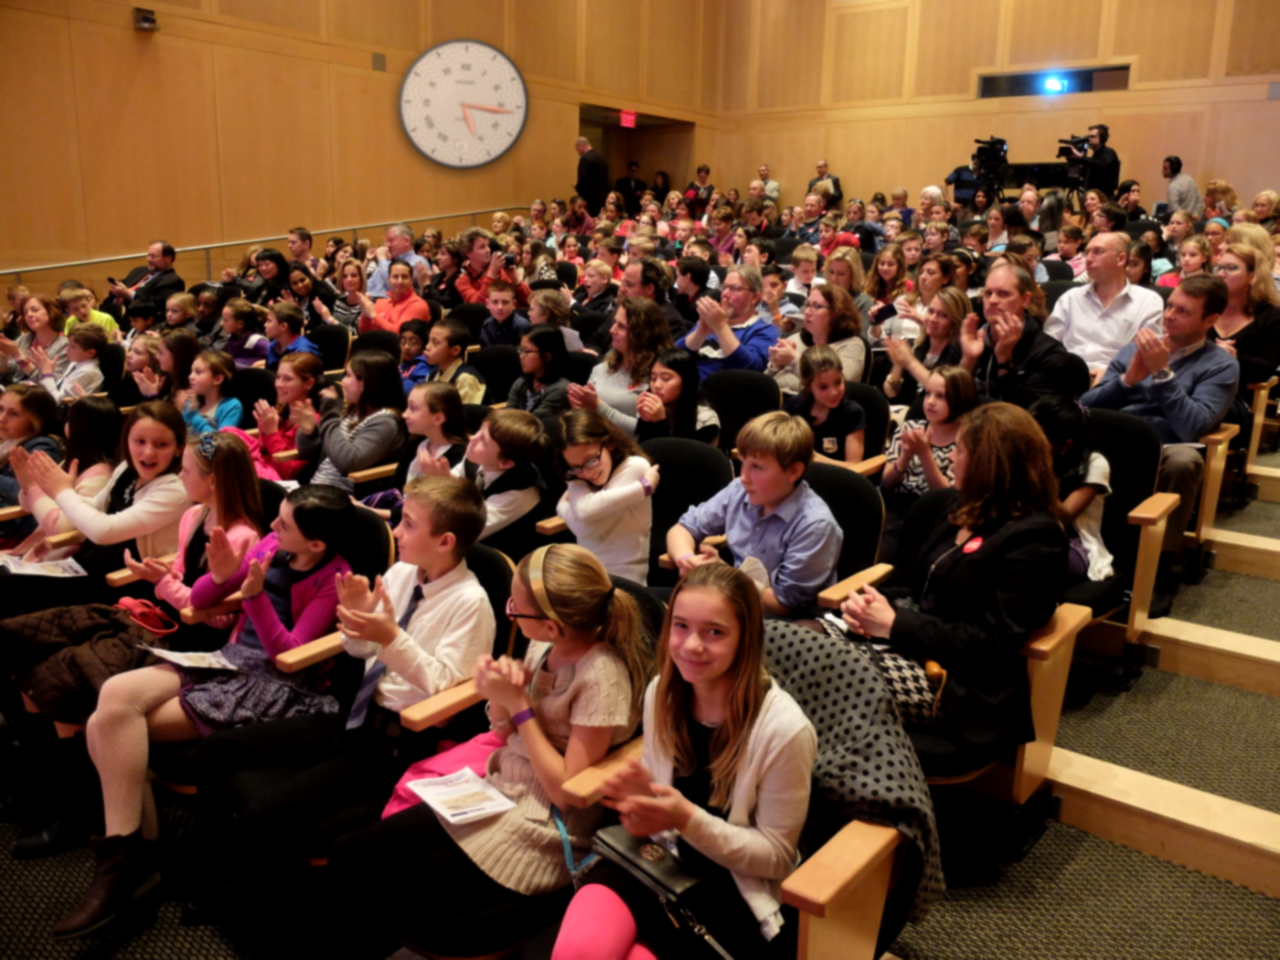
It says 5 h 16 min
